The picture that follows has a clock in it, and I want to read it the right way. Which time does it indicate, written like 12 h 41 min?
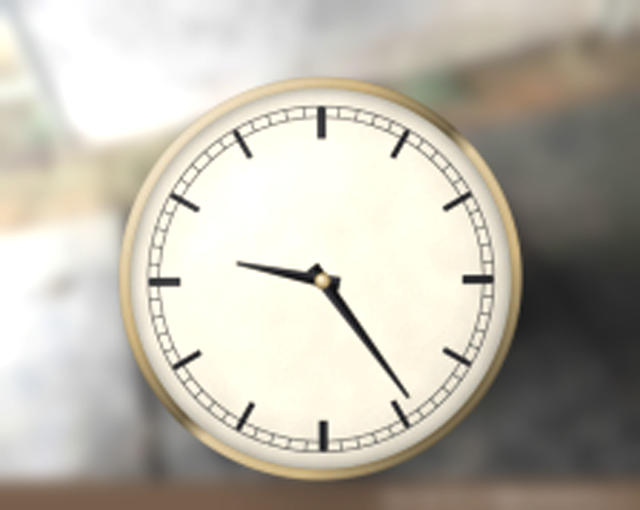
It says 9 h 24 min
